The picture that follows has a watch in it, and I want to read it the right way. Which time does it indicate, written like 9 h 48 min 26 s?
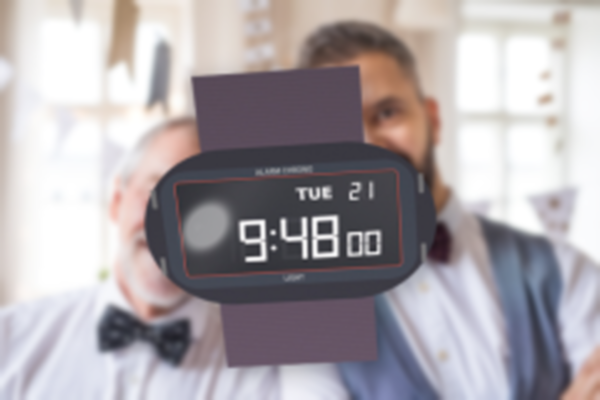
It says 9 h 48 min 00 s
